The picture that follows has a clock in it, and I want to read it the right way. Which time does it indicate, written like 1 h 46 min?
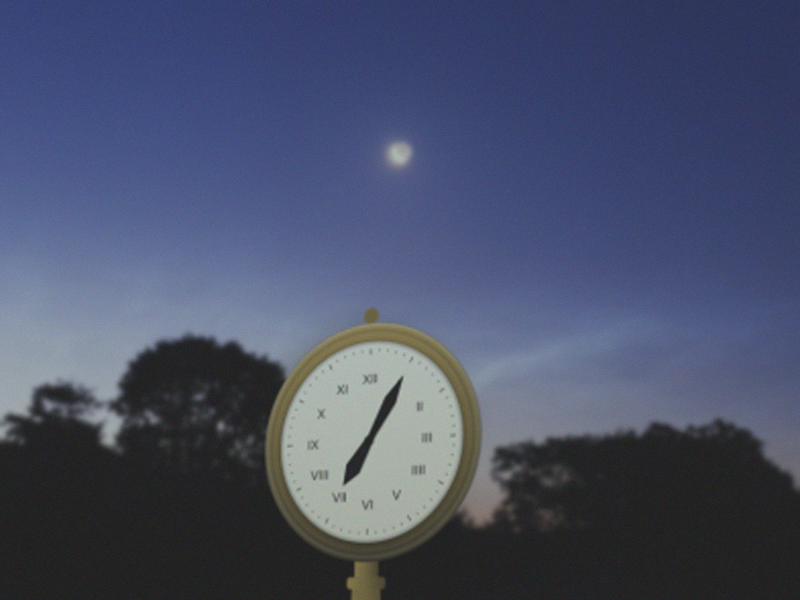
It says 7 h 05 min
